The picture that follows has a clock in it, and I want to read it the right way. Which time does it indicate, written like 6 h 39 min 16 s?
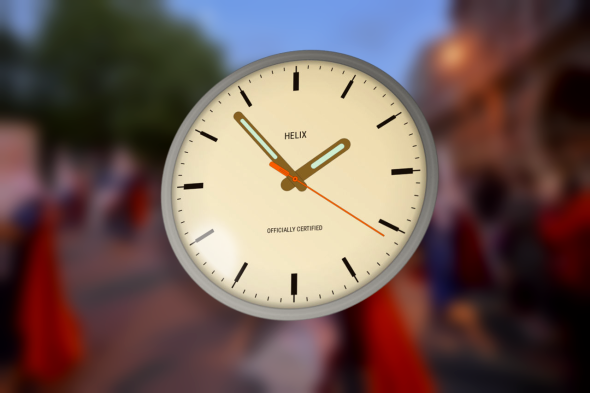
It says 1 h 53 min 21 s
